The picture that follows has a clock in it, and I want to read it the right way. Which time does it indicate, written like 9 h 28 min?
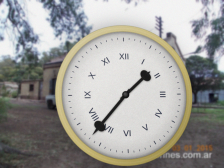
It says 1 h 37 min
